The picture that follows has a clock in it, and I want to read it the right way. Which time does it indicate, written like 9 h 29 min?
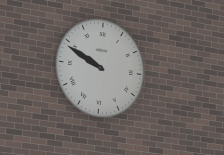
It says 9 h 49 min
